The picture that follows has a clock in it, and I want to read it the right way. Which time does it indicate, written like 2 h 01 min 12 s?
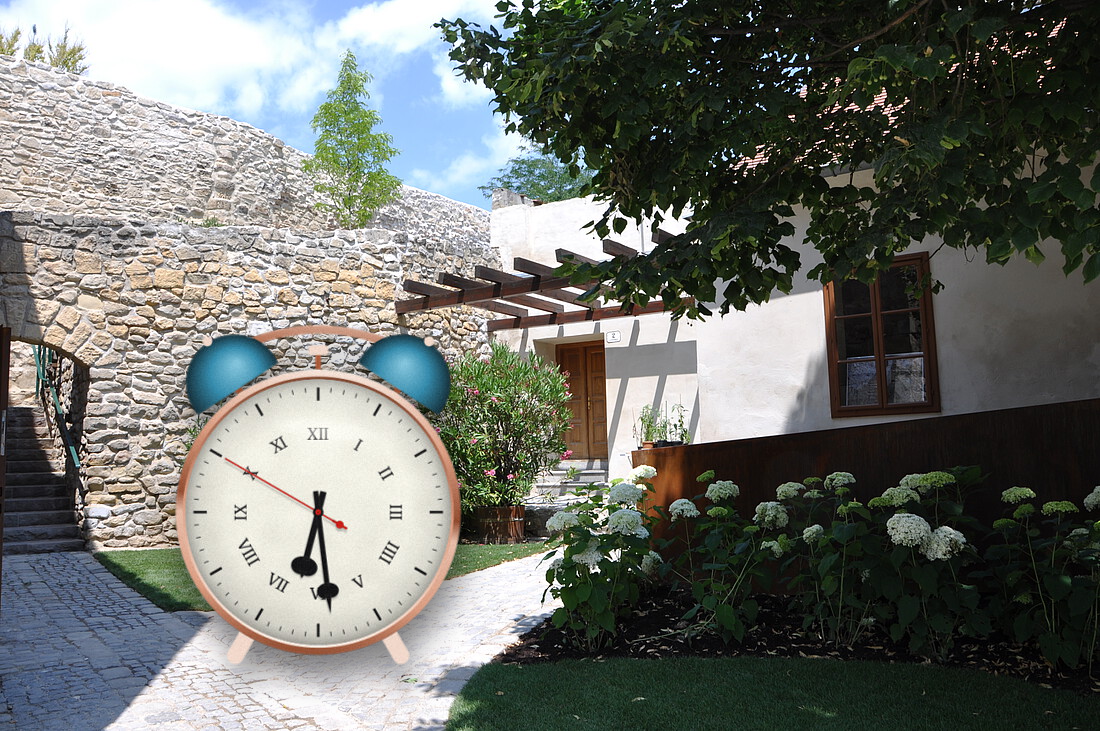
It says 6 h 28 min 50 s
